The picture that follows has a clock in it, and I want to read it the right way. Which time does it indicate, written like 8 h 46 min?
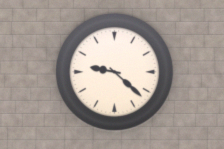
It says 9 h 22 min
